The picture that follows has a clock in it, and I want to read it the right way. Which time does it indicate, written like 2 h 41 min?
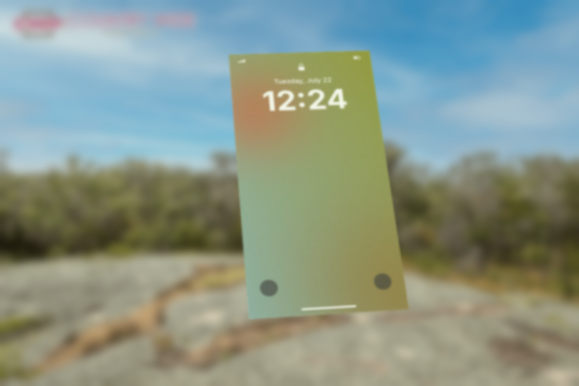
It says 12 h 24 min
